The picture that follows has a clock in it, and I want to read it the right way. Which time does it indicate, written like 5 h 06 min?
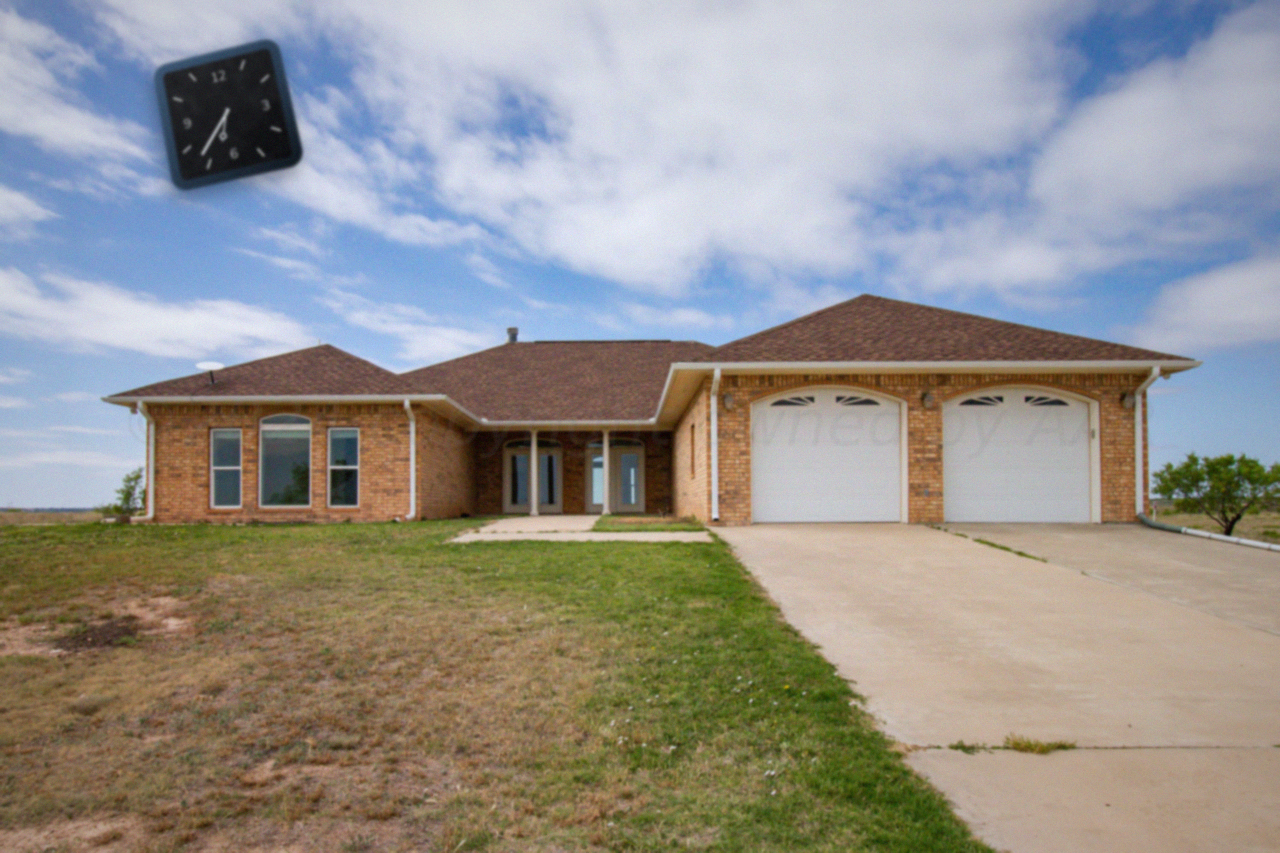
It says 6 h 37 min
